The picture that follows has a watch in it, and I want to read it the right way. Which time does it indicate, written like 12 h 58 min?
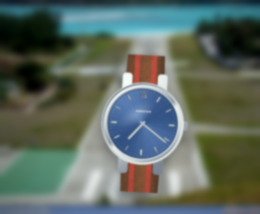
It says 7 h 21 min
